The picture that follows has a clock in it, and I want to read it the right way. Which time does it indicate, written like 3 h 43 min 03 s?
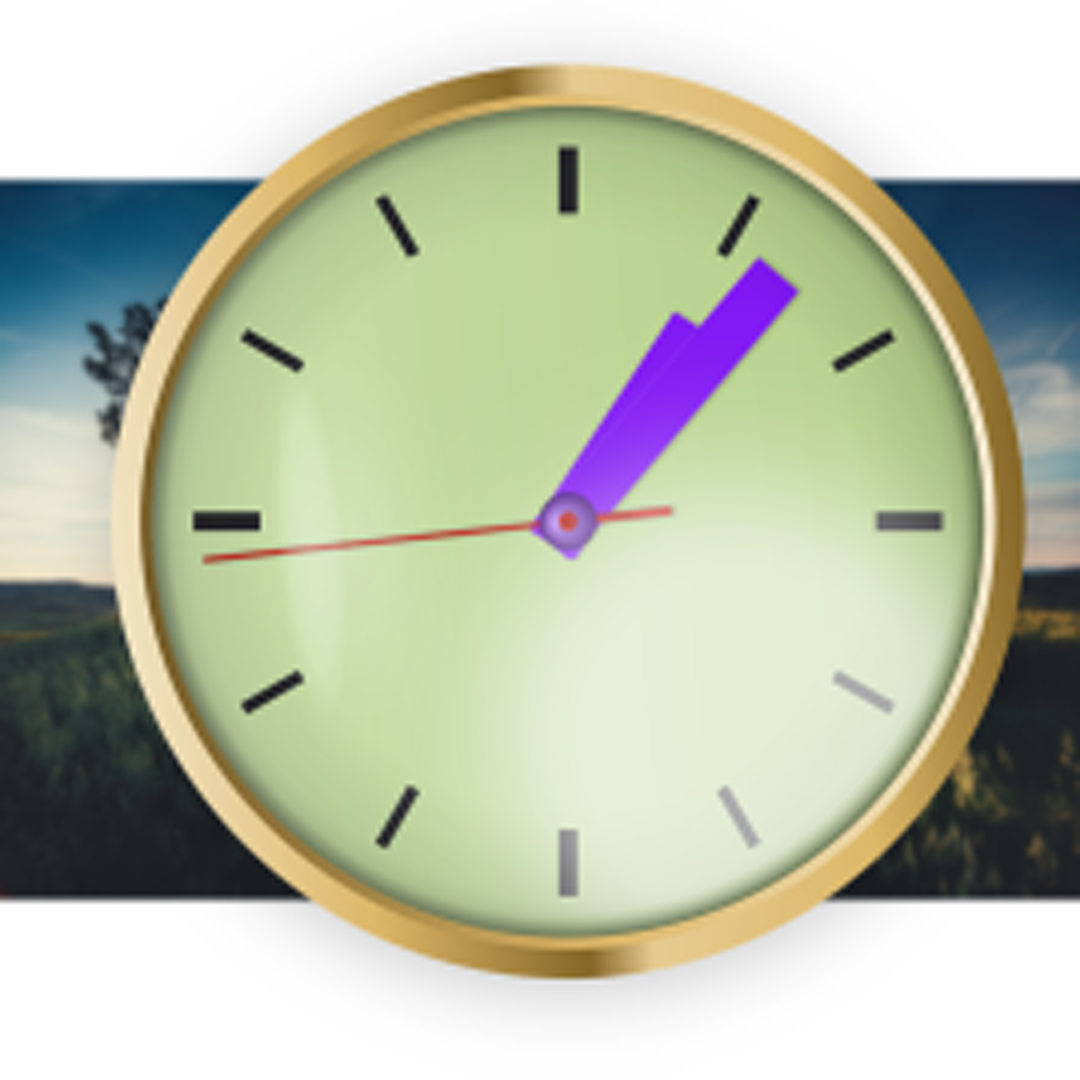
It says 1 h 06 min 44 s
